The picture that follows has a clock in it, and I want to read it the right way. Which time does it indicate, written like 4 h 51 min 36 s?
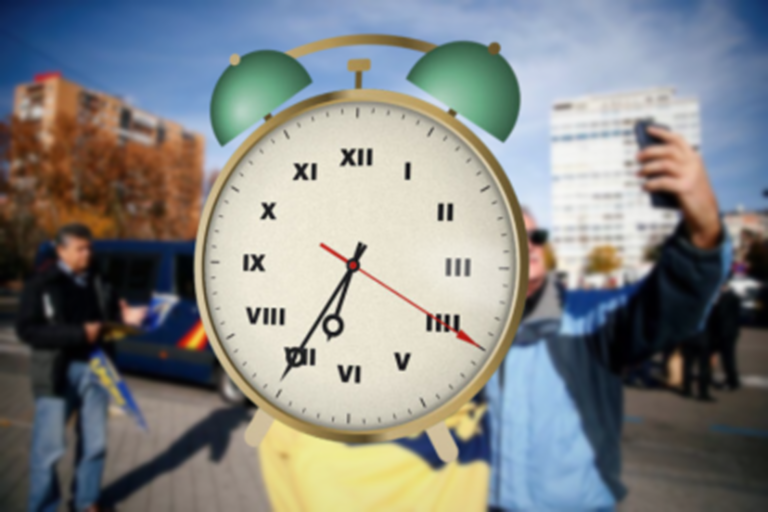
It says 6 h 35 min 20 s
